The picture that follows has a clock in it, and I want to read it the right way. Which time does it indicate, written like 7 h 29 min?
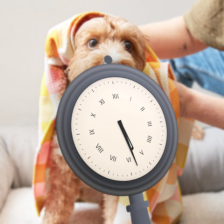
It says 5 h 28 min
